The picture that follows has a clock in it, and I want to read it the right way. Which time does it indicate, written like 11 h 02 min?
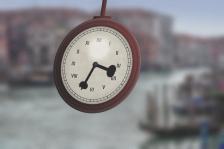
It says 3 h 34 min
